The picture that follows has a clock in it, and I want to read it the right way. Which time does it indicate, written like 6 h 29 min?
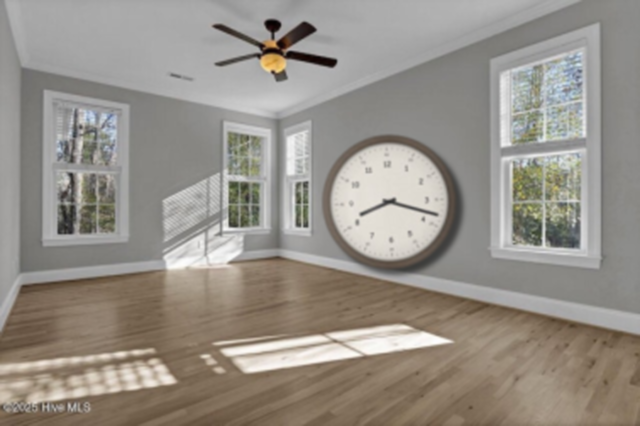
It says 8 h 18 min
